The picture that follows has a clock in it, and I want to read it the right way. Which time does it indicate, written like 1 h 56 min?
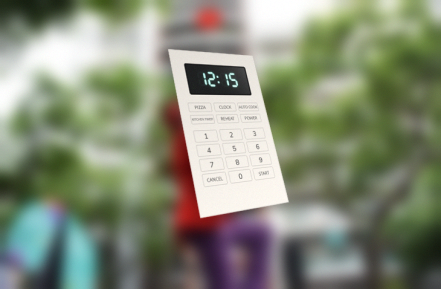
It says 12 h 15 min
